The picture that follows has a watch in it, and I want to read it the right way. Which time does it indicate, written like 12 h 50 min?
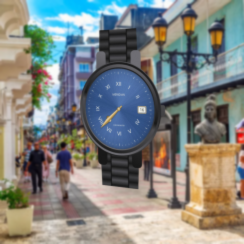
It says 7 h 38 min
